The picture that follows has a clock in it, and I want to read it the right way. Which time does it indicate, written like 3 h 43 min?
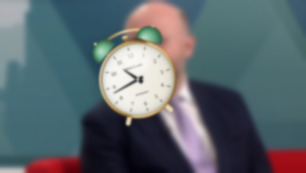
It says 10 h 43 min
